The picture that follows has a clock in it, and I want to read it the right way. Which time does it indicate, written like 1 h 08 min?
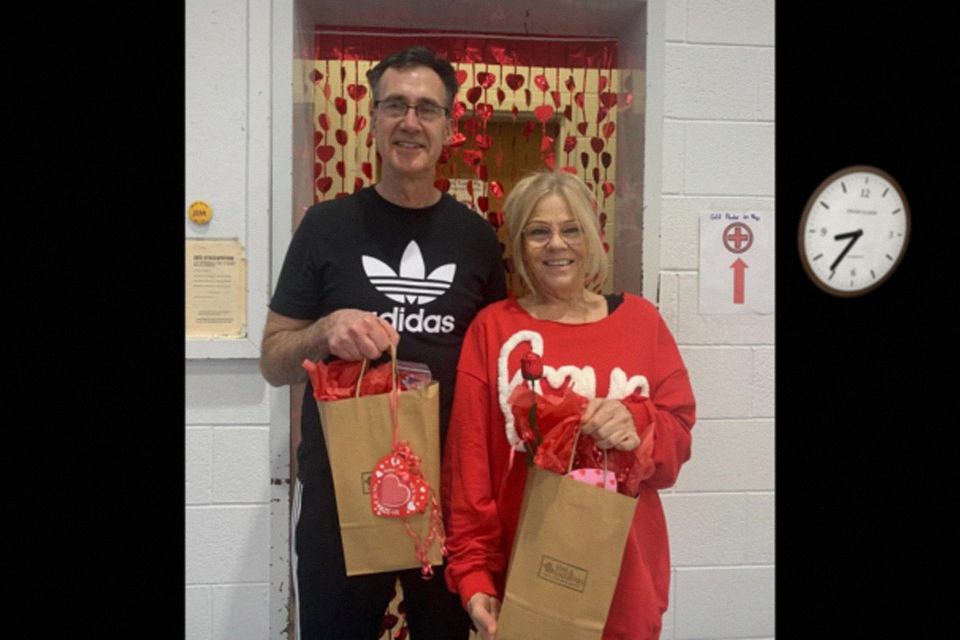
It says 8 h 36 min
